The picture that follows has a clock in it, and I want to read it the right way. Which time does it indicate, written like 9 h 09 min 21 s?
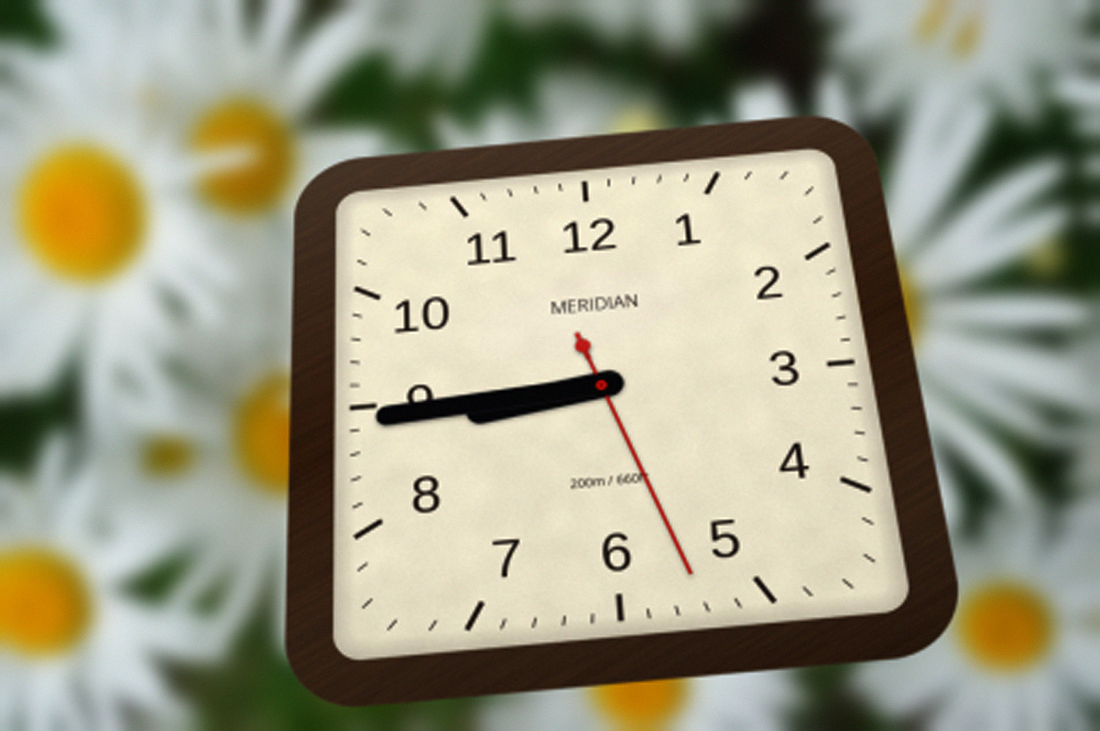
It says 8 h 44 min 27 s
